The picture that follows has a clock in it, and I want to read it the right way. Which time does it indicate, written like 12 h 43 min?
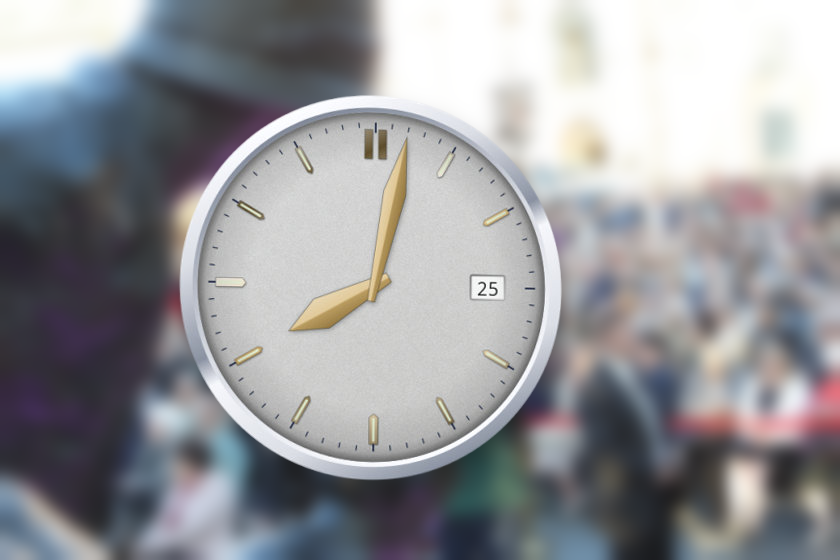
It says 8 h 02 min
